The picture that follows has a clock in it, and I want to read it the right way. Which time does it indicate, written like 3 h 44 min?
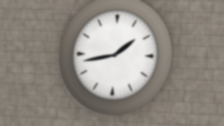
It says 1 h 43 min
